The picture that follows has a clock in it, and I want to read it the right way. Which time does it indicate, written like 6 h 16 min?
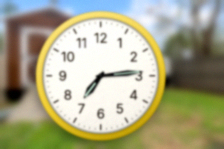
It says 7 h 14 min
